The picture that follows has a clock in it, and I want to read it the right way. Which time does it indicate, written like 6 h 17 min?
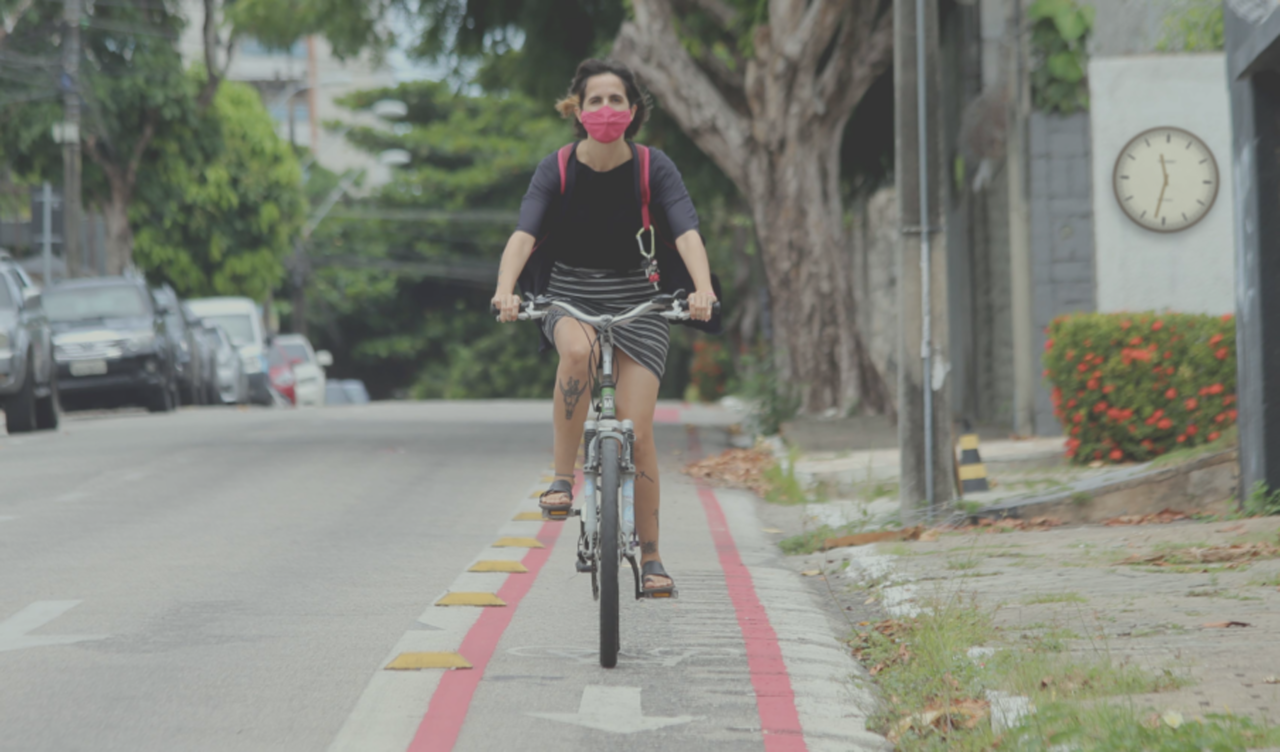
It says 11 h 32 min
